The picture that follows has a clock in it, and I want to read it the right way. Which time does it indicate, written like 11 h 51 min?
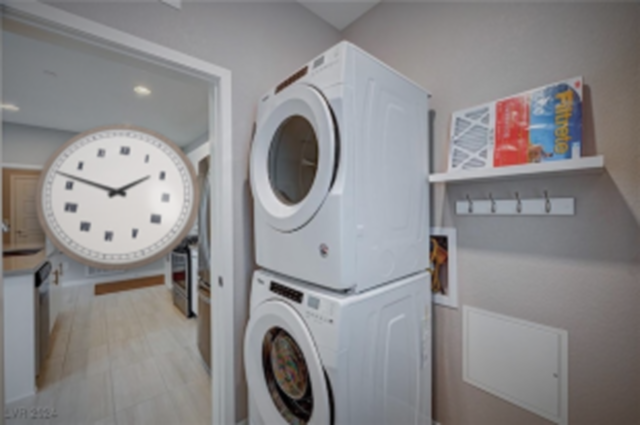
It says 1 h 47 min
